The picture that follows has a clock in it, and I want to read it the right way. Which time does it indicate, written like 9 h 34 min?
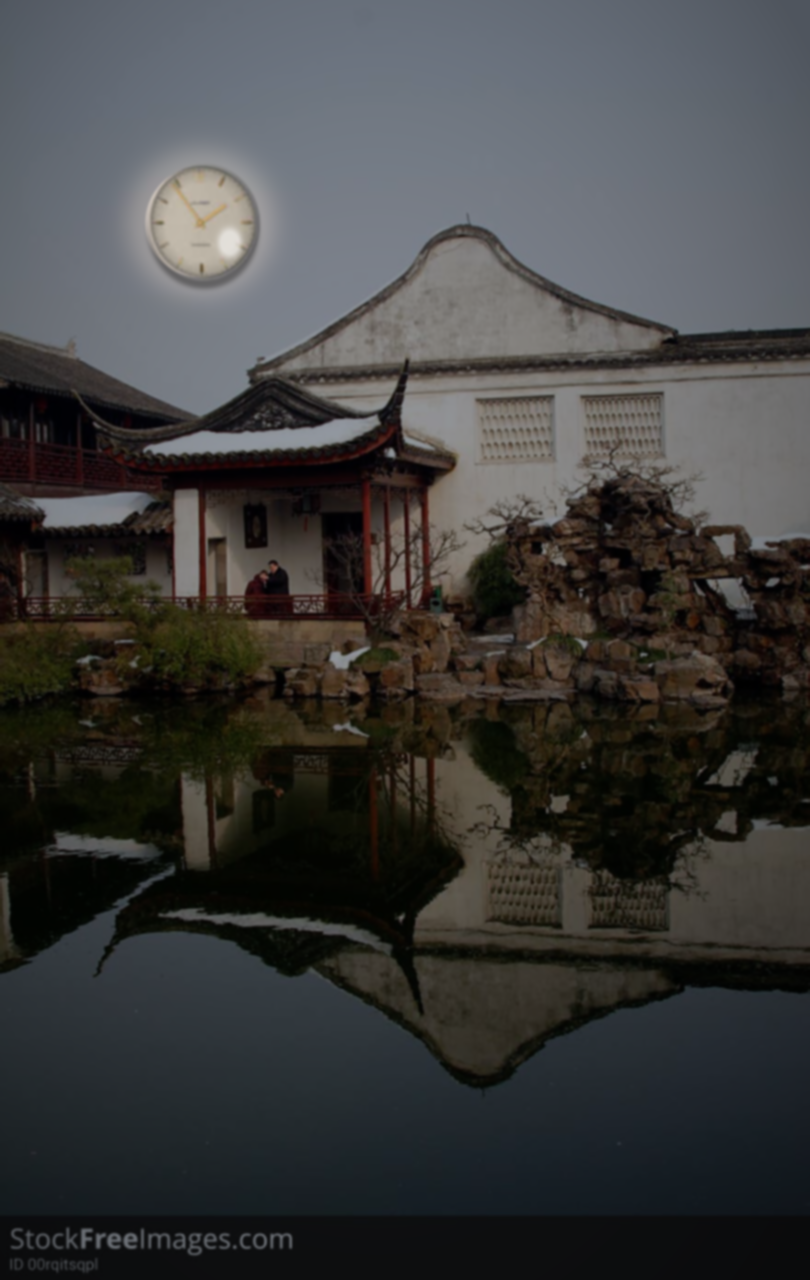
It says 1 h 54 min
